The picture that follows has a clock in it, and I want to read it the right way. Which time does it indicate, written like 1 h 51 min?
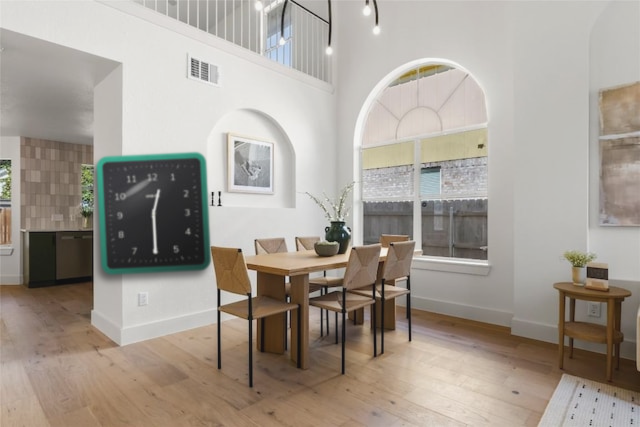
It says 12 h 30 min
